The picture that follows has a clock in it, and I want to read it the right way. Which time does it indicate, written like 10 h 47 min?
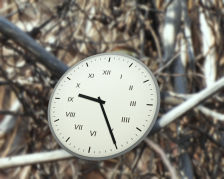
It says 9 h 25 min
